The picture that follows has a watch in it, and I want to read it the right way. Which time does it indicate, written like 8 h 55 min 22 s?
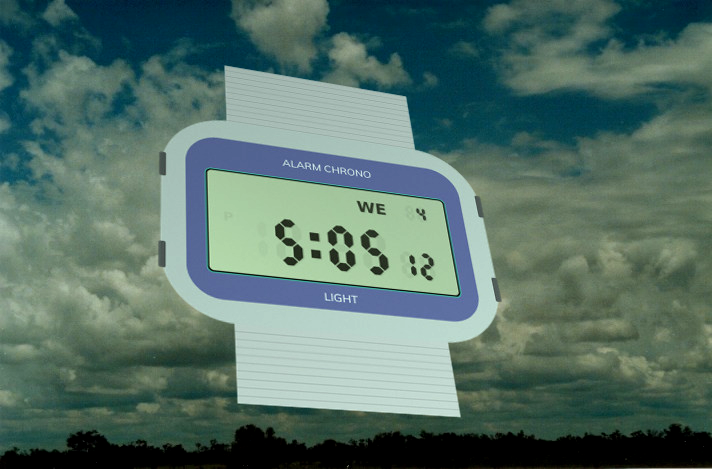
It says 5 h 05 min 12 s
